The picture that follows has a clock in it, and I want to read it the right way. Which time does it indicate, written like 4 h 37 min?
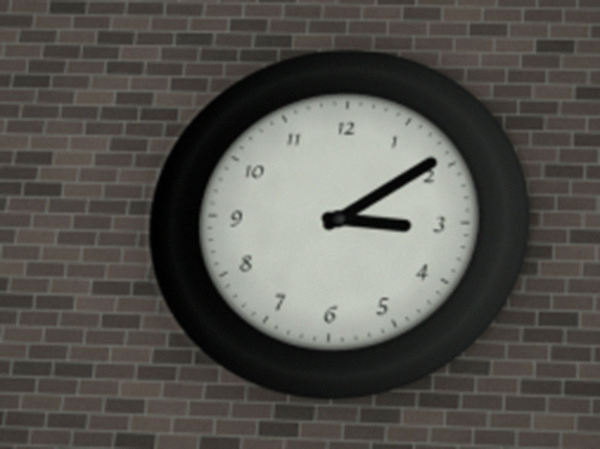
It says 3 h 09 min
